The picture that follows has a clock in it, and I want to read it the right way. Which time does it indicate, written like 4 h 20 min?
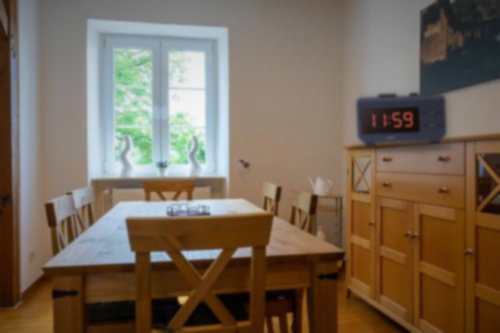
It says 11 h 59 min
